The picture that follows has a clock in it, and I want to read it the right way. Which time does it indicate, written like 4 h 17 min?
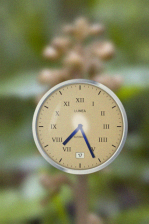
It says 7 h 26 min
